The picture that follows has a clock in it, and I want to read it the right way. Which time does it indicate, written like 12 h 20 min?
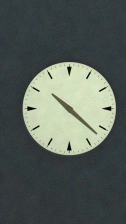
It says 10 h 22 min
